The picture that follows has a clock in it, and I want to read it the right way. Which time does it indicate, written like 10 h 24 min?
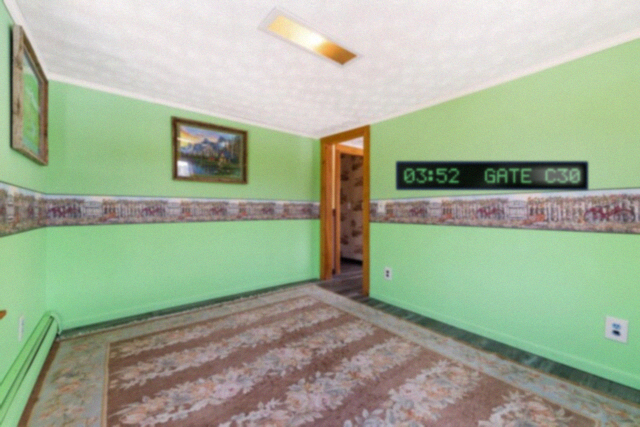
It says 3 h 52 min
